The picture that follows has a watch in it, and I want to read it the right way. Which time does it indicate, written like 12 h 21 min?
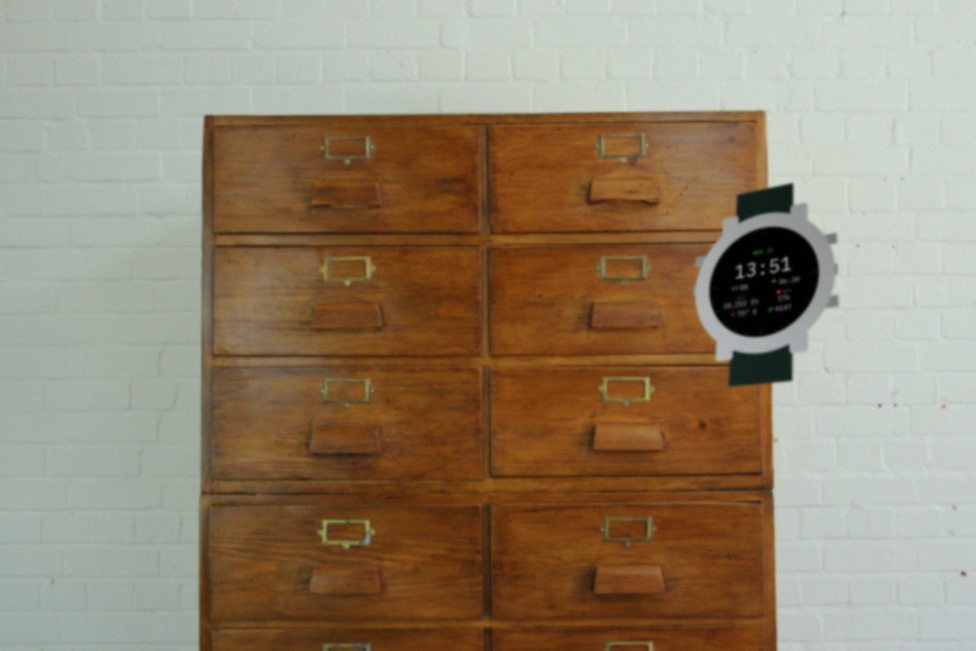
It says 13 h 51 min
